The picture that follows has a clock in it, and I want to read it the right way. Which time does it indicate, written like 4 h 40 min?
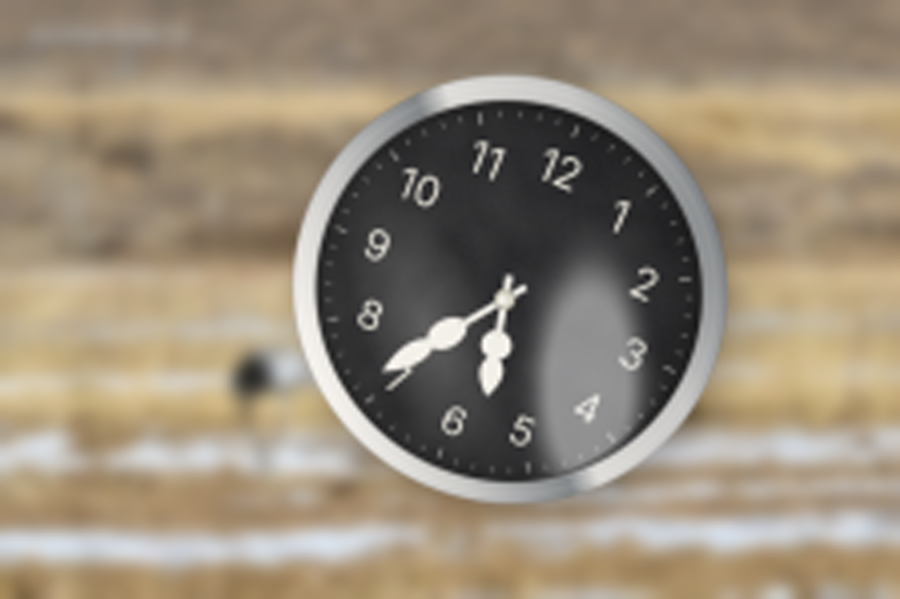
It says 5 h 36 min
